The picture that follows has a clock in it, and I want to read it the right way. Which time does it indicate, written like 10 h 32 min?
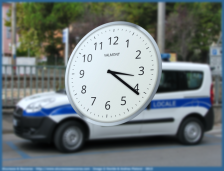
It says 3 h 21 min
